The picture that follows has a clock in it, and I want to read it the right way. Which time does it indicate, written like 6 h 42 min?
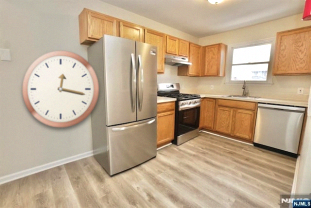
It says 12 h 17 min
